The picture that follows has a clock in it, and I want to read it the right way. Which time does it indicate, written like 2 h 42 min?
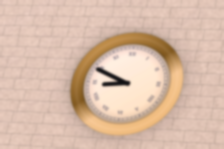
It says 8 h 49 min
